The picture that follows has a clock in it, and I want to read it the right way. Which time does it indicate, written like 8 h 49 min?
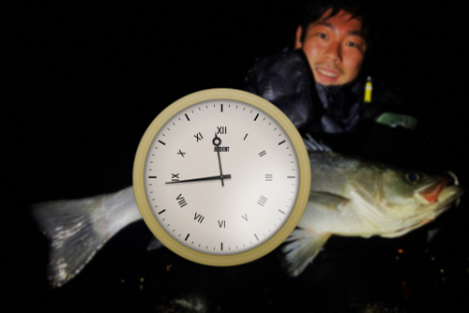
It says 11 h 44 min
